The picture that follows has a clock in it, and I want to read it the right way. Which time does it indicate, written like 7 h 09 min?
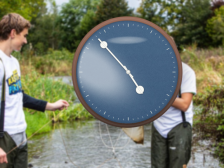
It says 4 h 53 min
